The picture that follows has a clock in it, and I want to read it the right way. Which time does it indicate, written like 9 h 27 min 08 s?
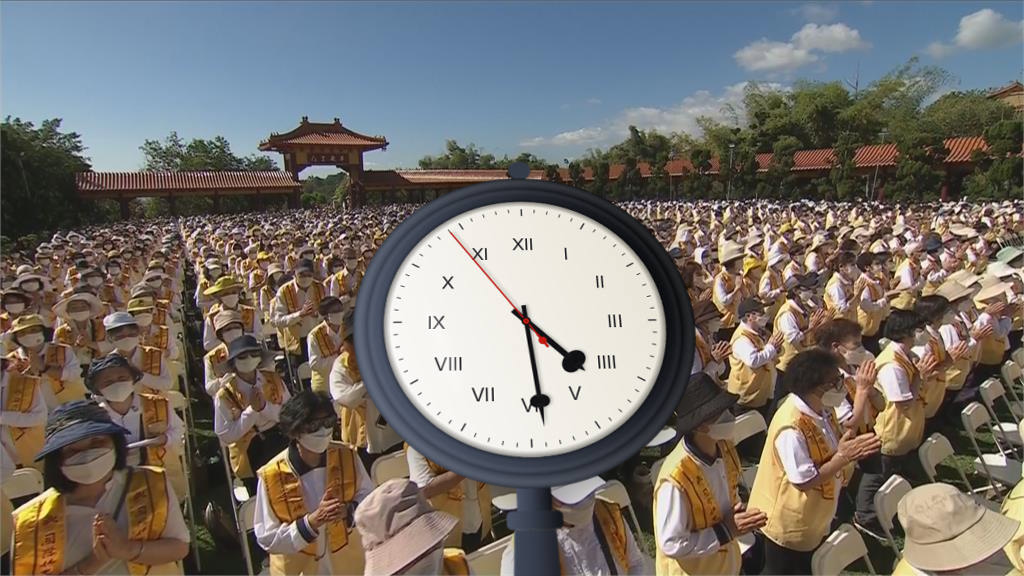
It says 4 h 28 min 54 s
